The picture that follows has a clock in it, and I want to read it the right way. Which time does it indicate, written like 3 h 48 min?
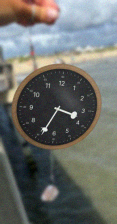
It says 3 h 34 min
